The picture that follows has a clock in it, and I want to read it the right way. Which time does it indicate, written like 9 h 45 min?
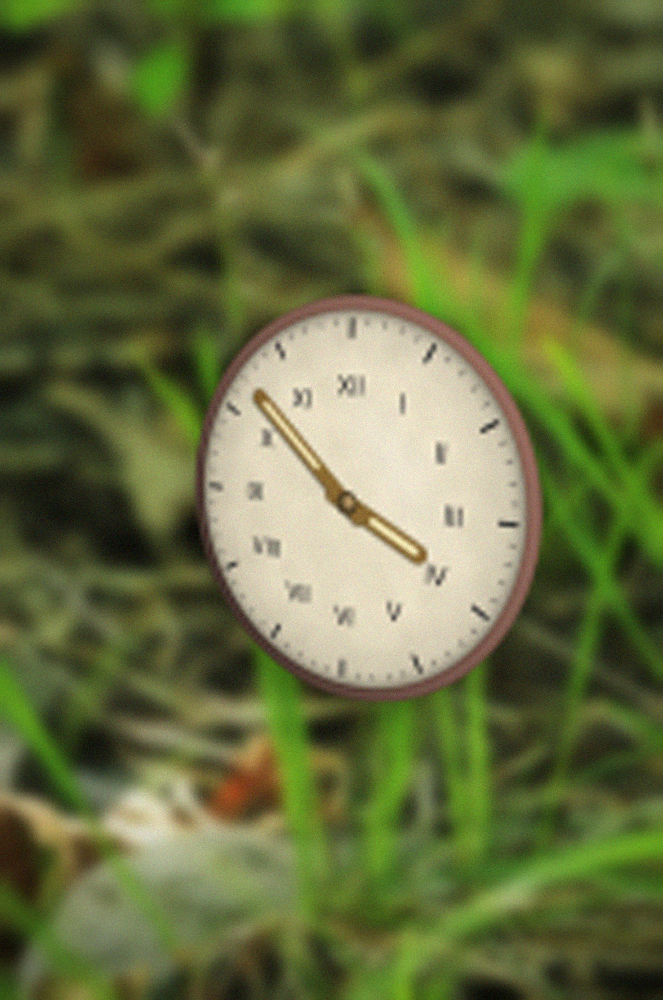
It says 3 h 52 min
